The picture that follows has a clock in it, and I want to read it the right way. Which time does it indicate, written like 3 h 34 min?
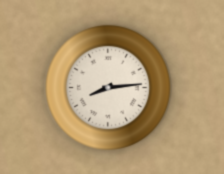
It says 8 h 14 min
